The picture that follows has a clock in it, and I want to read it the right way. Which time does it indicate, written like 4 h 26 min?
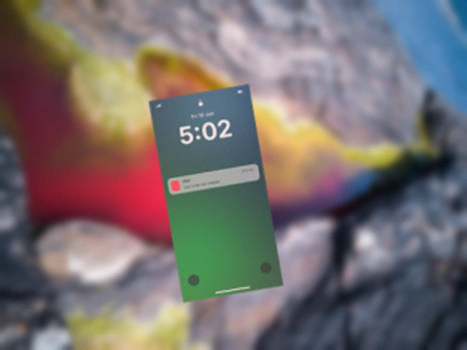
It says 5 h 02 min
